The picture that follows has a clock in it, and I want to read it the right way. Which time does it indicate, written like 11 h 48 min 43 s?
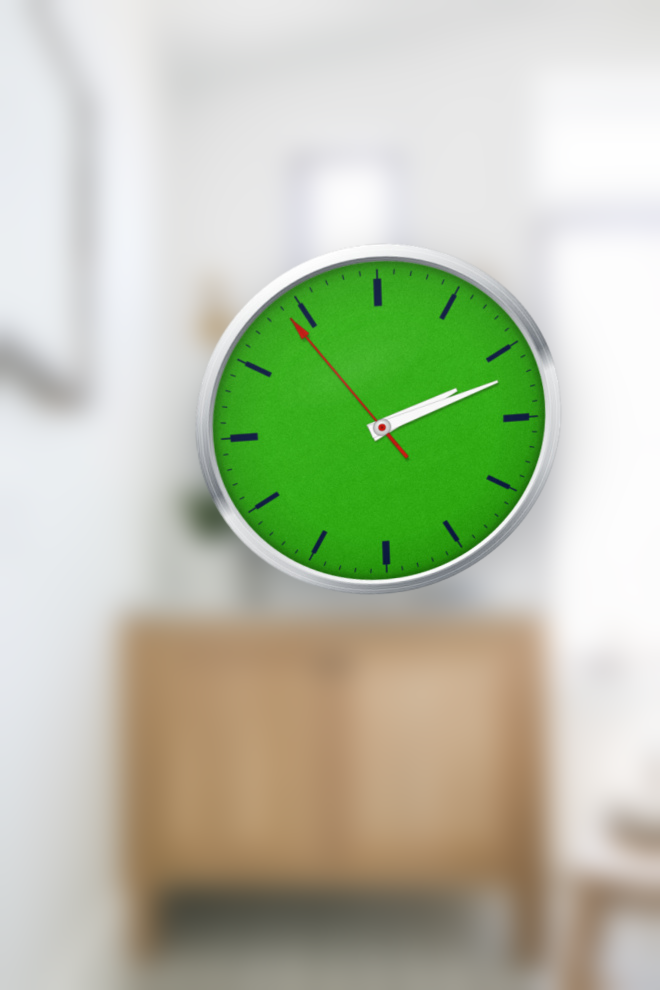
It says 2 h 11 min 54 s
